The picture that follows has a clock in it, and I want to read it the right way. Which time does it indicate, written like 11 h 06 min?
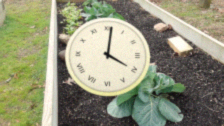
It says 4 h 01 min
